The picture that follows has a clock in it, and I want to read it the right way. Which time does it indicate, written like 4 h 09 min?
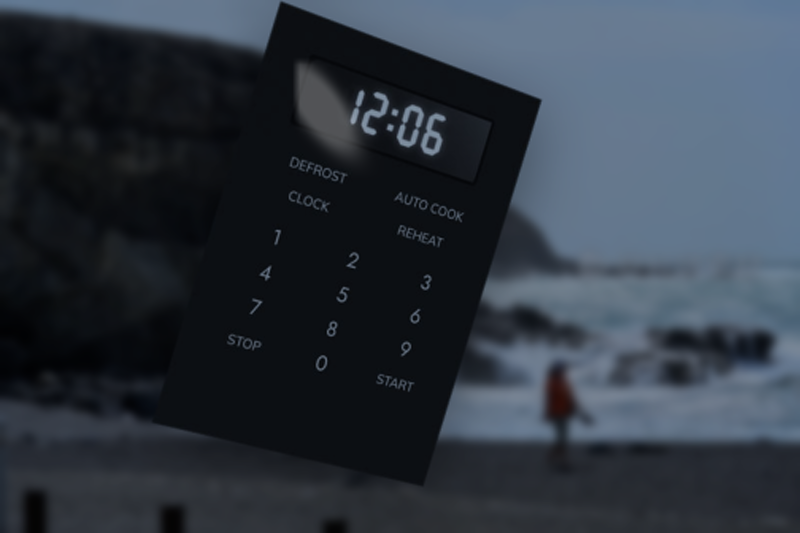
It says 12 h 06 min
